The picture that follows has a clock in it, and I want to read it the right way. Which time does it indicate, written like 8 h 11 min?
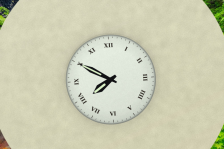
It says 7 h 50 min
